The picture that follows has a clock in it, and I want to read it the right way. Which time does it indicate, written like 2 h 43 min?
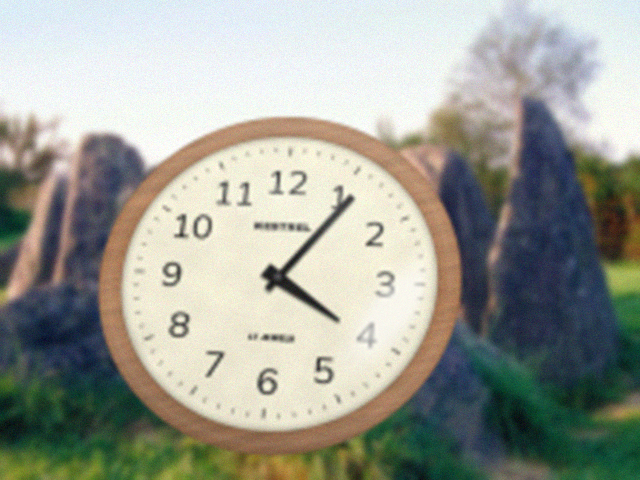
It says 4 h 06 min
